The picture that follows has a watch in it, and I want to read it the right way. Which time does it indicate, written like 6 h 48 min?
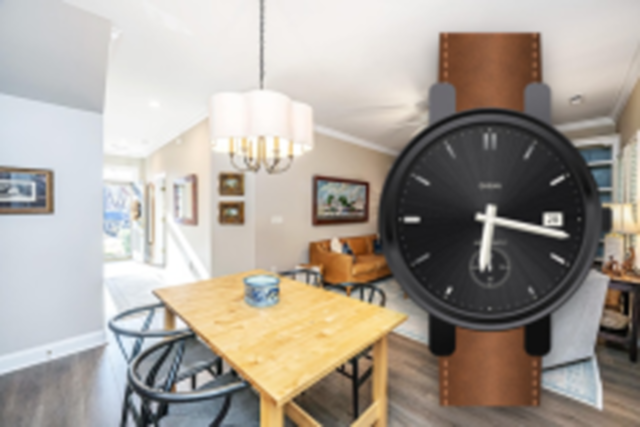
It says 6 h 17 min
